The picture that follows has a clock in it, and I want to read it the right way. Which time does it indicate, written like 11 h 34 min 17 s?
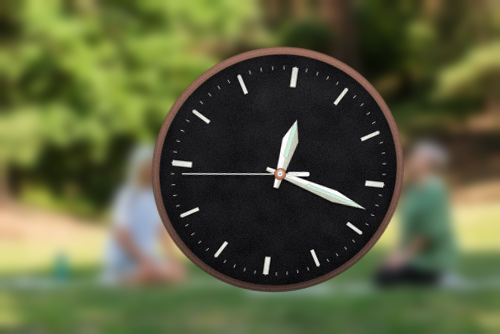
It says 12 h 17 min 44 s
